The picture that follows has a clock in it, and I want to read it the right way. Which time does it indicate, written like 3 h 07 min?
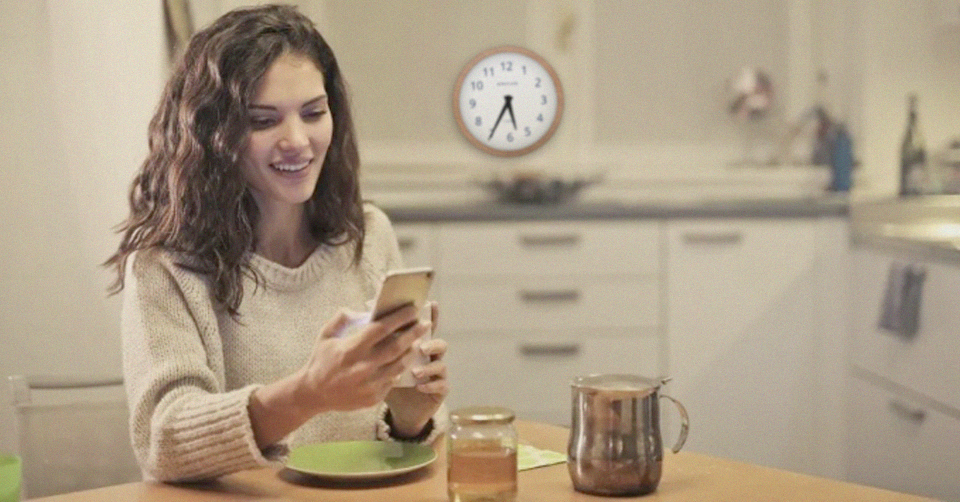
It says 5 h 35 min
